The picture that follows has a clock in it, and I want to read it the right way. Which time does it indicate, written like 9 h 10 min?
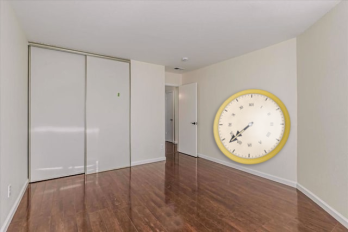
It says 7 h 38 min
